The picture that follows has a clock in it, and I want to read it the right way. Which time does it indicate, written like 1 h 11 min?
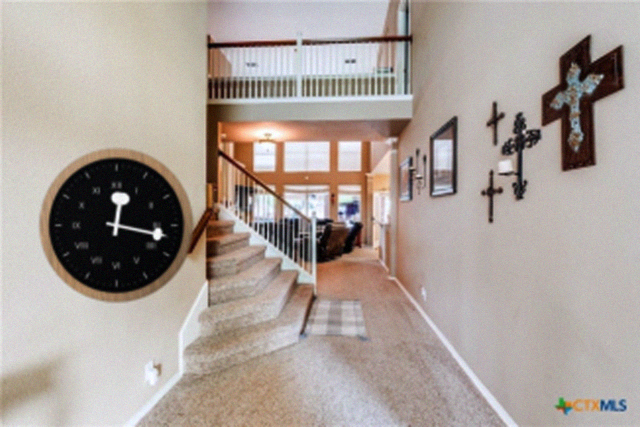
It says 12 h 17 min
